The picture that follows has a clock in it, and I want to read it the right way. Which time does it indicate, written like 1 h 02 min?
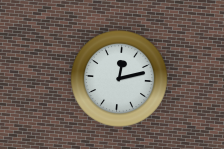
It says 12 h 12 min
